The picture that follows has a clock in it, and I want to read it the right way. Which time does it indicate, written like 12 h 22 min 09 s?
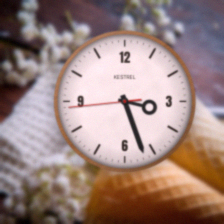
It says 3 h 26 min 44 s
